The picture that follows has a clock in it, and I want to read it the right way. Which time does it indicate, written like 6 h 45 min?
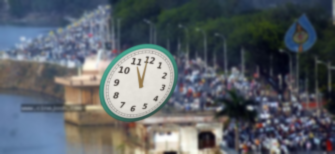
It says 10 h 59 min
